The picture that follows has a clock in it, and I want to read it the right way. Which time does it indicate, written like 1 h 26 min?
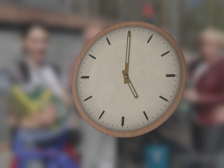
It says 5 h 00 min
